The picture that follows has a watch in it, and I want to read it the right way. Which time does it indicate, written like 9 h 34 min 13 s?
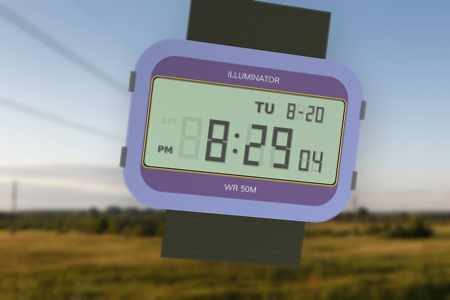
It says 8 h 29 min 04 s
